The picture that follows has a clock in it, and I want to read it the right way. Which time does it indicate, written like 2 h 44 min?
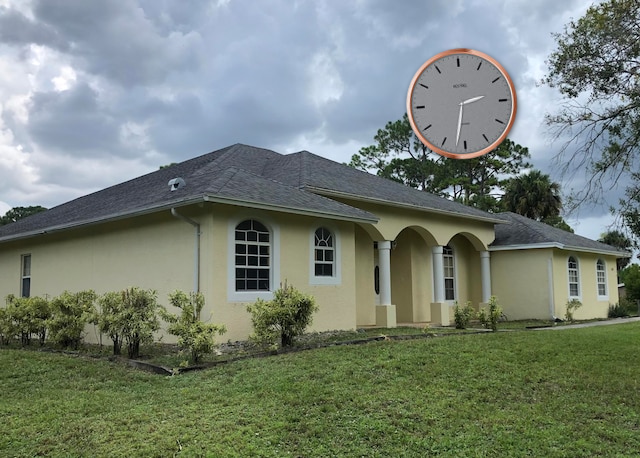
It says 2 h 32 min
